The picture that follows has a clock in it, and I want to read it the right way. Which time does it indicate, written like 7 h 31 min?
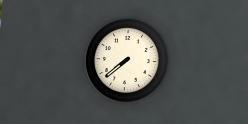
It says 7 h 38 min
